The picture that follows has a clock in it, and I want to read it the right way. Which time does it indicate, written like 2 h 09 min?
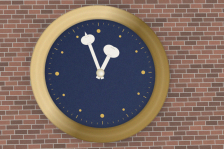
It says 12 h 57 min
